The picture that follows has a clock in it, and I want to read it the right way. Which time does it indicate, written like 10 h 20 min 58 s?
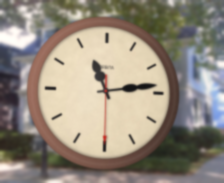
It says 11 h 13 min 30 s
